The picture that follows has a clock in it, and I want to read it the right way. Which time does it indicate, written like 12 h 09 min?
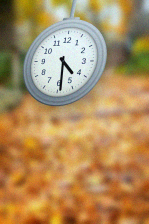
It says 4 h 29 min
